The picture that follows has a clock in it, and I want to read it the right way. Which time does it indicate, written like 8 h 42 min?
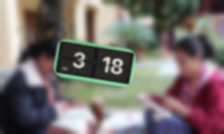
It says 3 h 18 min
